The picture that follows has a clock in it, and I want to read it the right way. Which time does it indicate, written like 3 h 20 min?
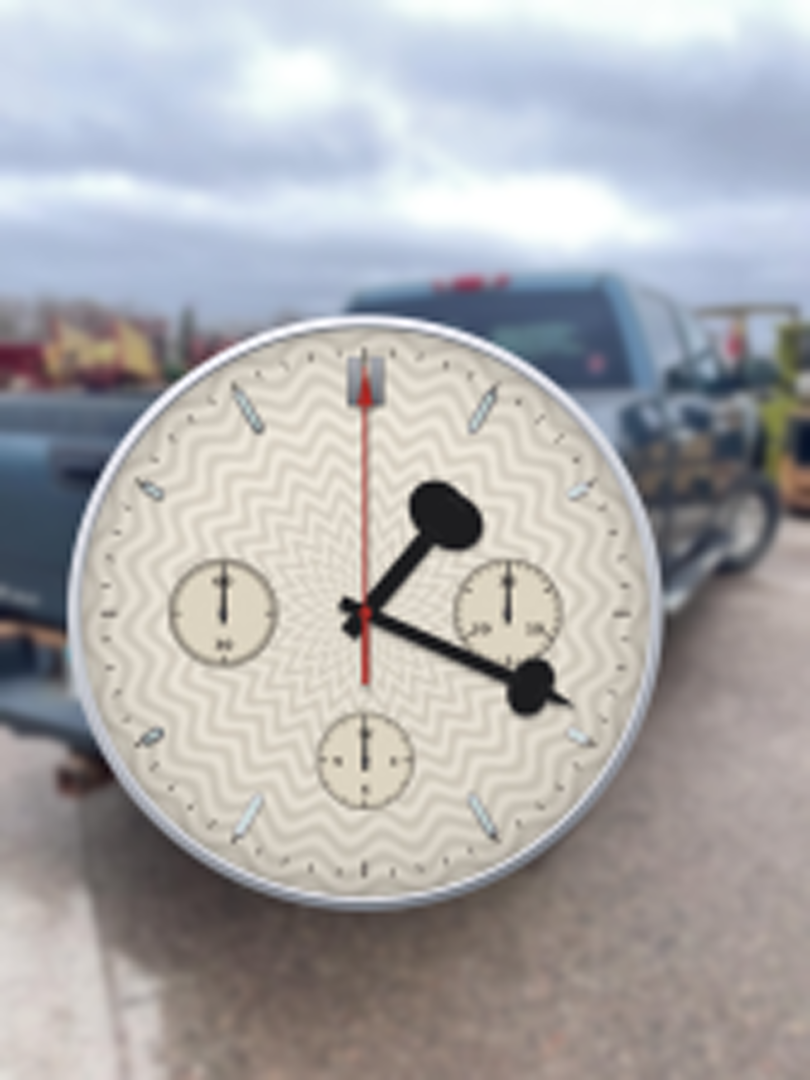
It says 1 h 19 min
